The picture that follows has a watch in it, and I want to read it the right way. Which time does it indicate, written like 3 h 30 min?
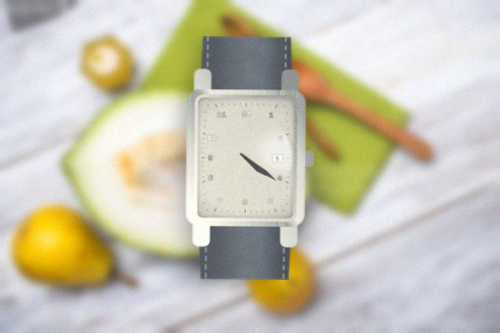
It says 4 h 21 min
